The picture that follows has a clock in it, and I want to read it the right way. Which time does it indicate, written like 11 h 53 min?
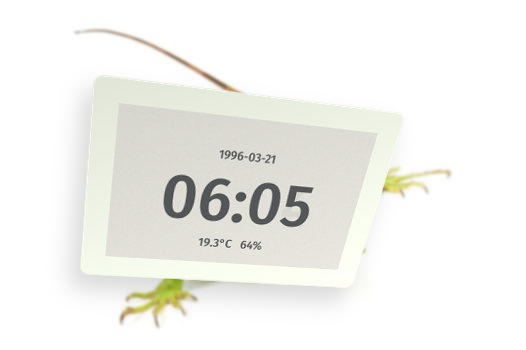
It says 6 h 05 min
